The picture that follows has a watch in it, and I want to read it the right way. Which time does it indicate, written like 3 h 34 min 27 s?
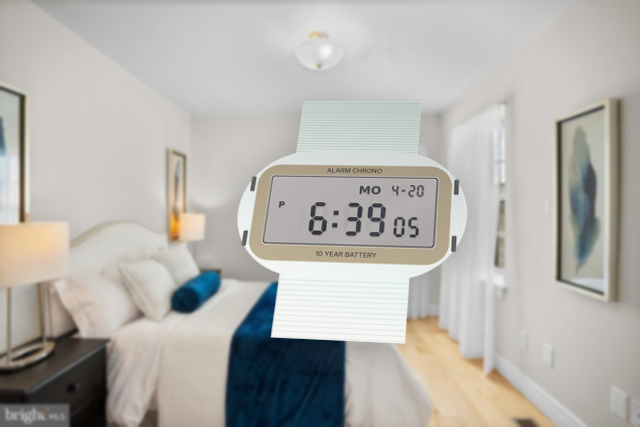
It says 6 h 39 min 05 s
